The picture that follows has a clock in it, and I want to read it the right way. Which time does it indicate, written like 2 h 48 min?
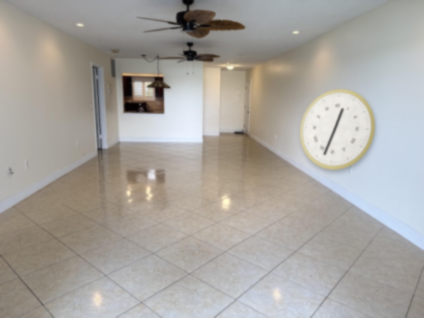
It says 12 h 33 min
